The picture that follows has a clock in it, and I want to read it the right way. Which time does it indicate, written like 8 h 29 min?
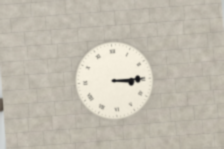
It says 3 h 15 min
